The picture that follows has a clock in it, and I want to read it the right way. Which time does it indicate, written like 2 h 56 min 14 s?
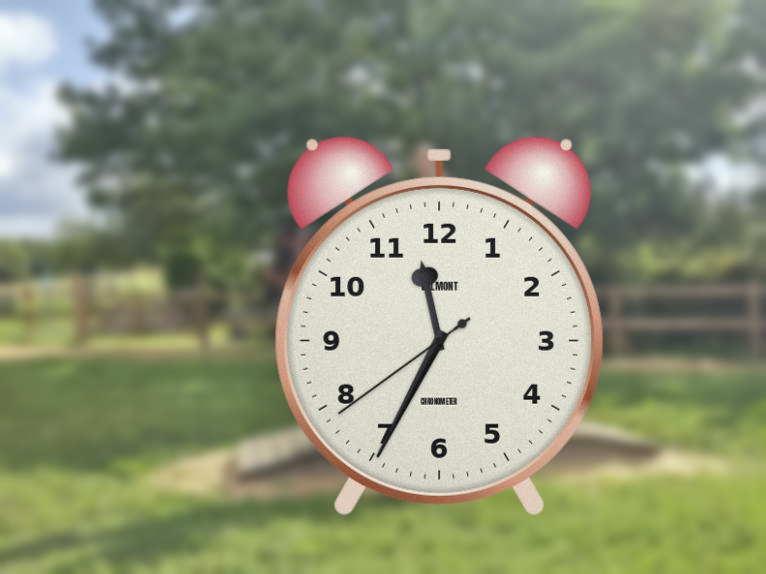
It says 11 h 34 min 39 s
